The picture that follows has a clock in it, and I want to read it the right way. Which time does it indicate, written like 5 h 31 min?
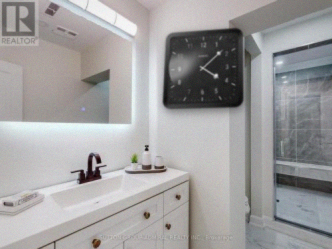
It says 4 h 08 min
